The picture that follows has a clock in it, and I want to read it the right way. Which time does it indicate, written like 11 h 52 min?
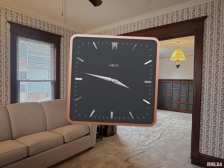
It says 3 h 47 min
